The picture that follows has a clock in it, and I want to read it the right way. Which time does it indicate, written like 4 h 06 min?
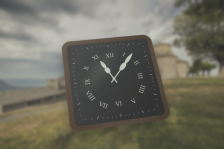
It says 11 h 07 min
